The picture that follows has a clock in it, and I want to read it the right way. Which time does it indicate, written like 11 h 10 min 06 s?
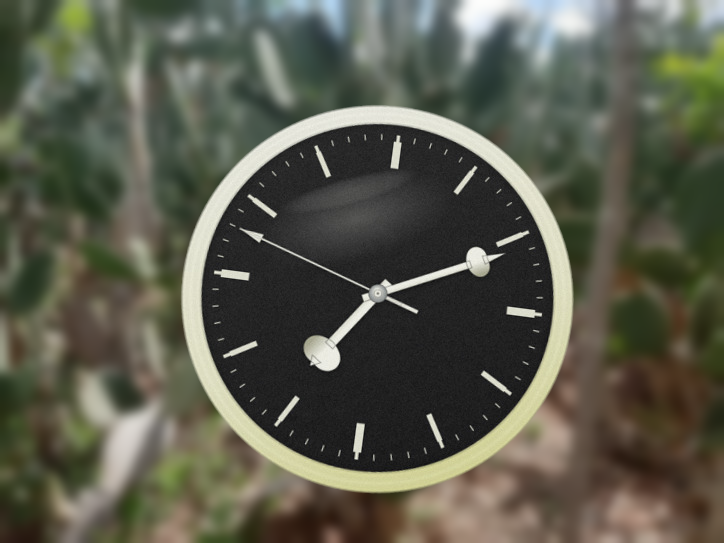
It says 7 h 10 min 48 s
